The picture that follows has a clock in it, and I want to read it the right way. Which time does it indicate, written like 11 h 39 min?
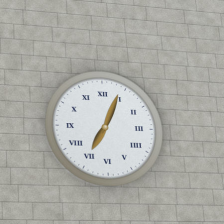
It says 7 h 04 min
